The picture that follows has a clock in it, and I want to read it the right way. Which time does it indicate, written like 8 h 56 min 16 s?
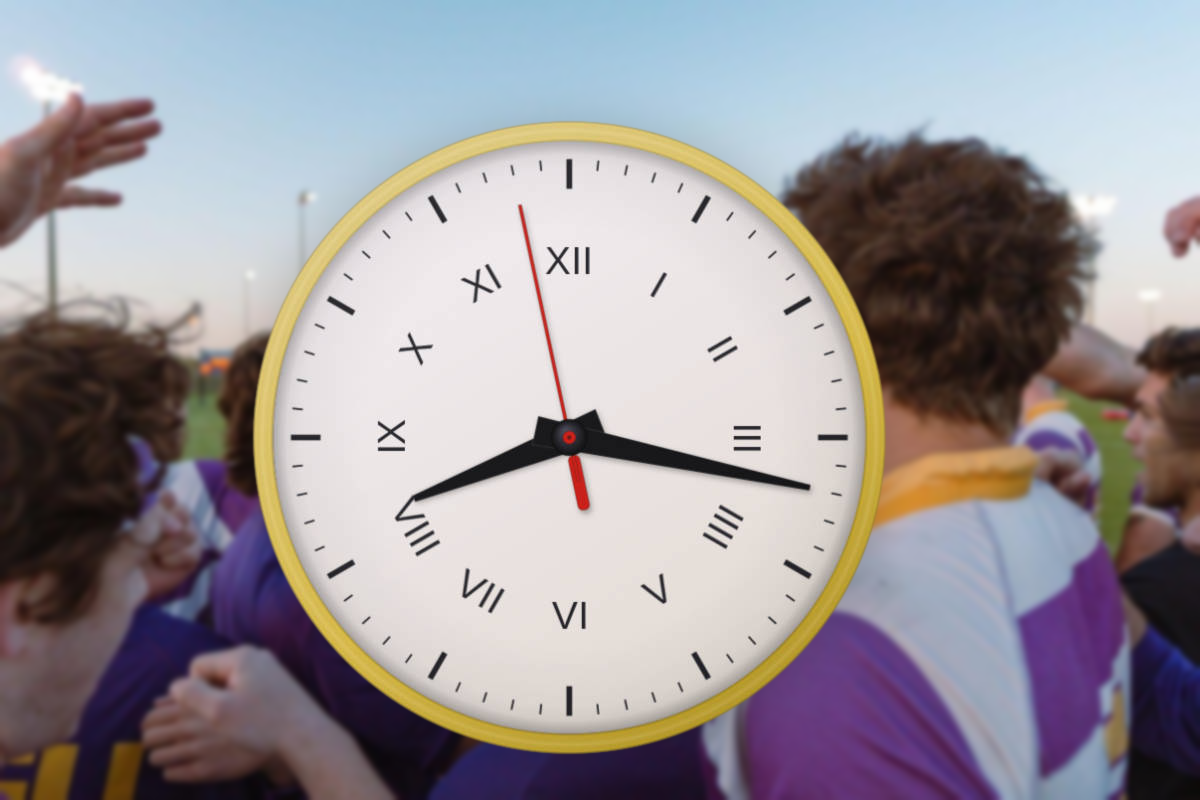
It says 8 h 16 min 58 s
